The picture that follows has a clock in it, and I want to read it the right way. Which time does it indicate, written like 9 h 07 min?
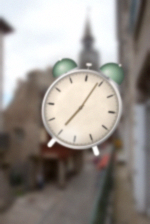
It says 7 h 04 min
